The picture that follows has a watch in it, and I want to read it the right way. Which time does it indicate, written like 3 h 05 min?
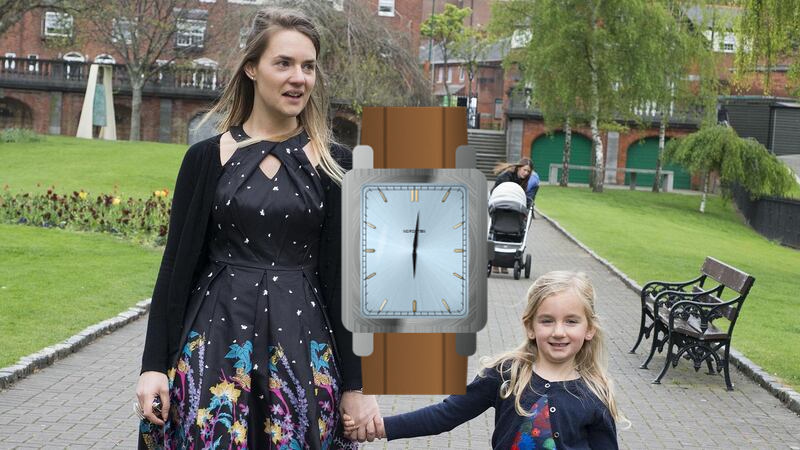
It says 6 h 01 min
